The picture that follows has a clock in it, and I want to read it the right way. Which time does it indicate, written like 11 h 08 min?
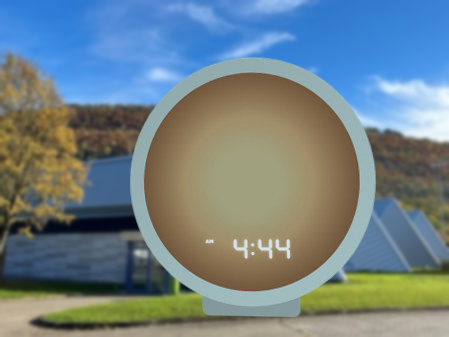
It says 4 h 44 min
